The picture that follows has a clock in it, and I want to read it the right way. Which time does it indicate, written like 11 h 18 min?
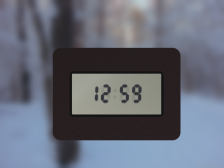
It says 12 h 59 min
